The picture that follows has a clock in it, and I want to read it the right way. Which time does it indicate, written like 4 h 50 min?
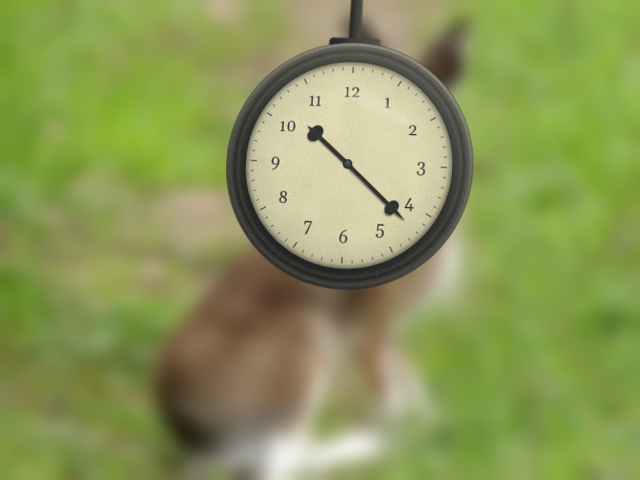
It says 10 h 22 min
